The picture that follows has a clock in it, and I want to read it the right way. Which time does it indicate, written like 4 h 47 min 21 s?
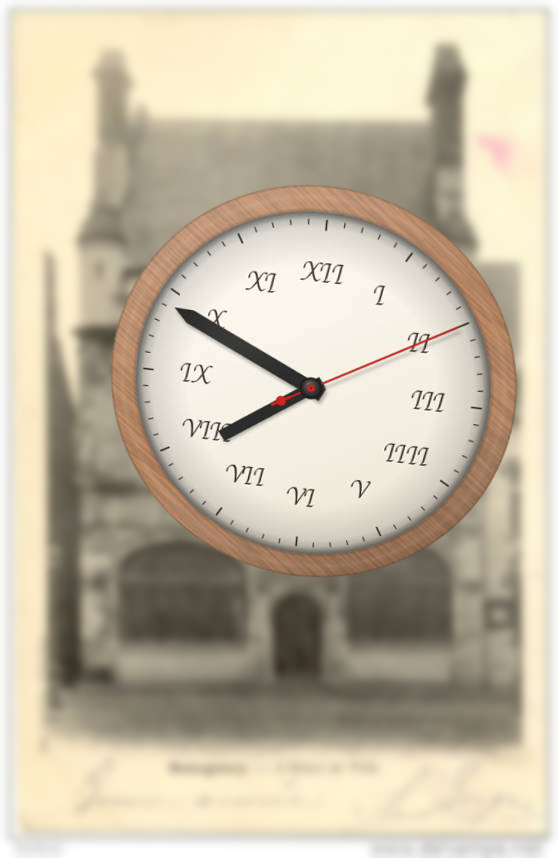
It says 7 h 49 min 10 s
